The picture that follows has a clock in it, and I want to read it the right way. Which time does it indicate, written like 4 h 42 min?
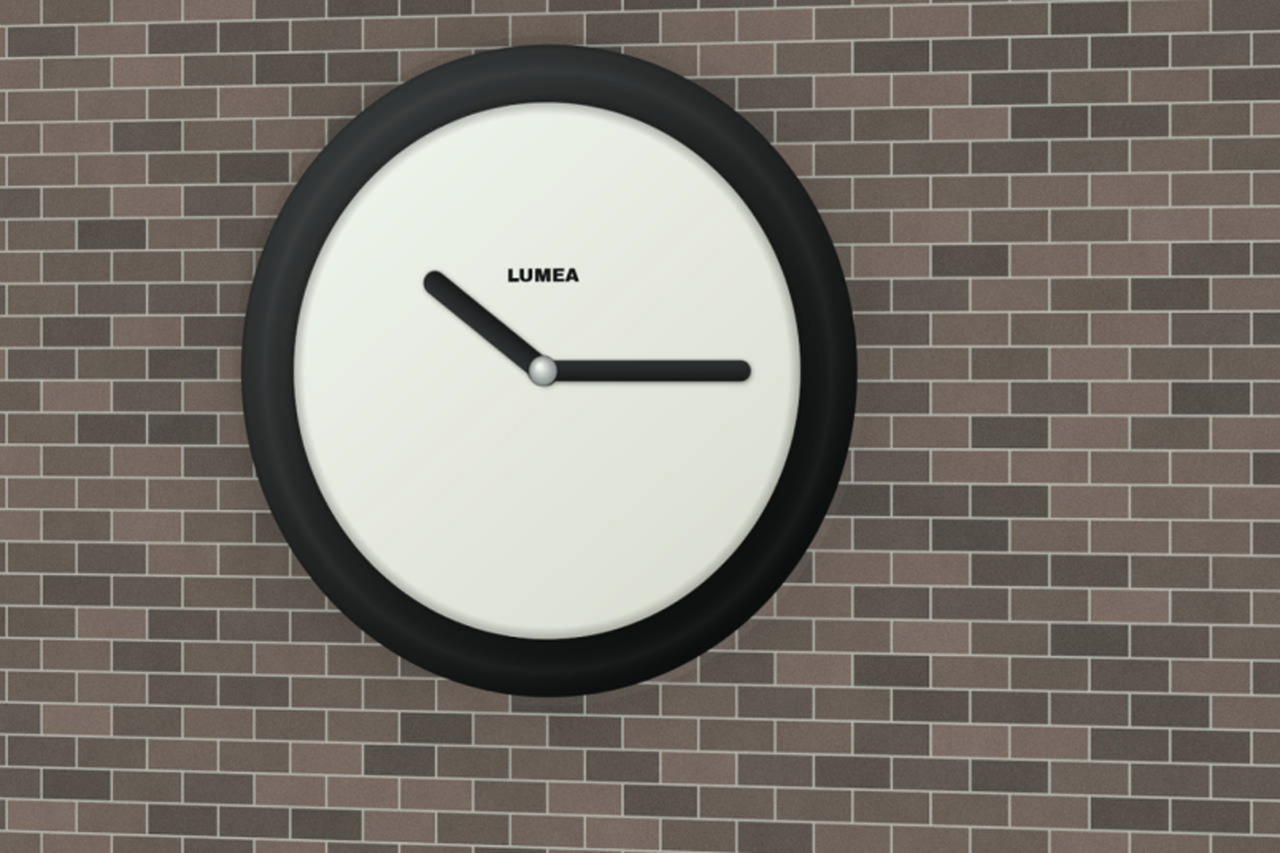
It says 10 h 15 min
